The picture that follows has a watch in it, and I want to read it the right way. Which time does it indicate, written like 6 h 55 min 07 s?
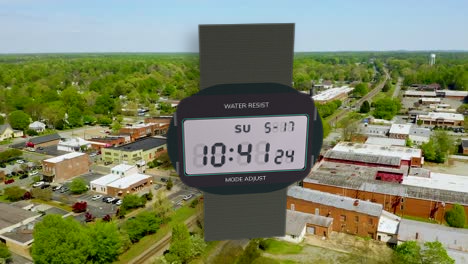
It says 10 h 41 min 24 s
